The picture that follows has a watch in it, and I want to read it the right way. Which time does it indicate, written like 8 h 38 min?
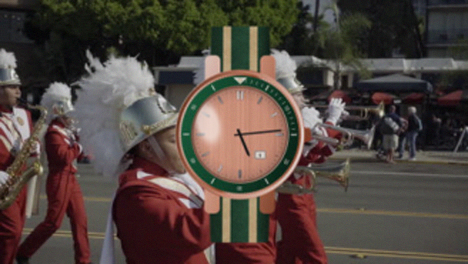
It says 5 h 14 min
